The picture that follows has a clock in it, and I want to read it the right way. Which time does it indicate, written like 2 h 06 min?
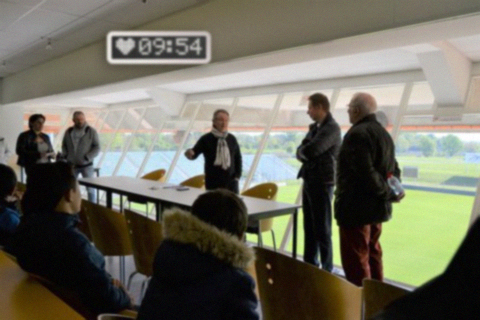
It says 9 h 54 min
